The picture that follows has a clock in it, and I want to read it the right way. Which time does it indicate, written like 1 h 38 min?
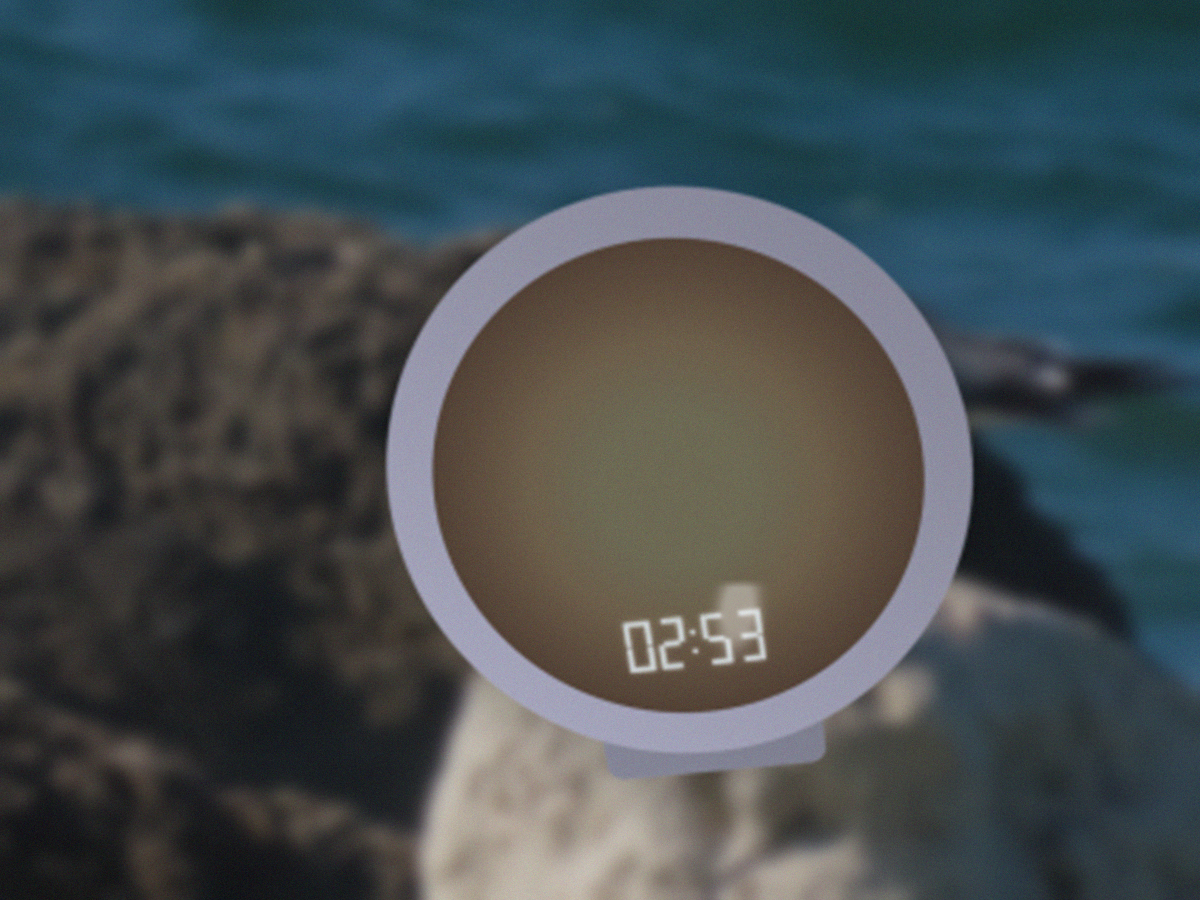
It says 2 h 53 min
